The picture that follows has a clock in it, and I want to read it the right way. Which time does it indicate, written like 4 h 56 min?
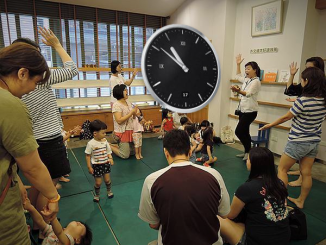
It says 10 h 51 min
